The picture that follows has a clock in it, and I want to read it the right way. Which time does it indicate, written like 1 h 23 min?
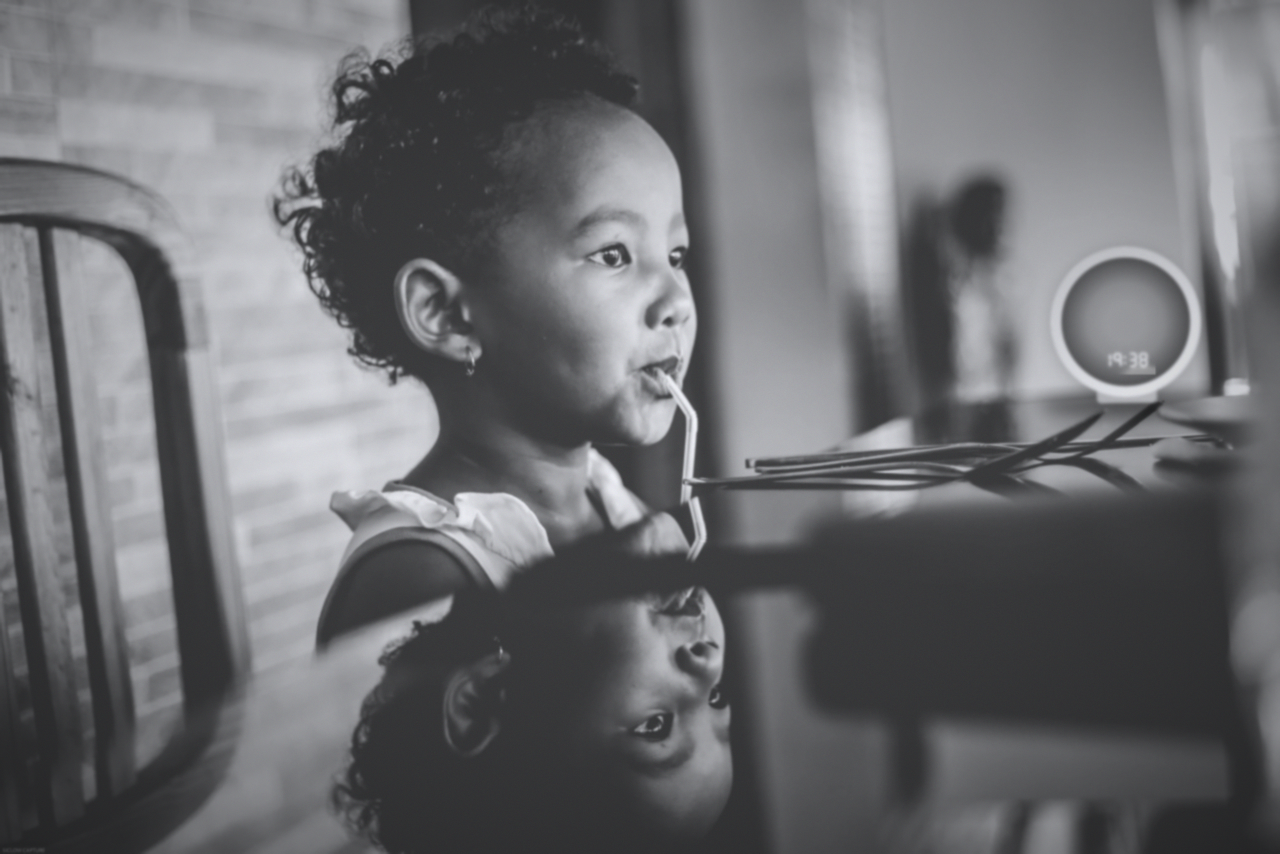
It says 19 h 38 min
